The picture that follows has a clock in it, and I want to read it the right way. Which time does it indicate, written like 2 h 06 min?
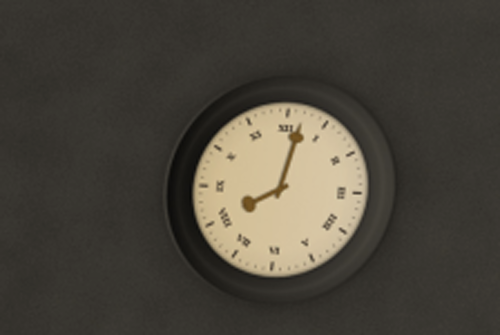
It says 8 h 02 min
